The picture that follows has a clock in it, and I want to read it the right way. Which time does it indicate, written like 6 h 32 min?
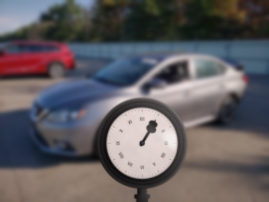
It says 1 h 05 min
